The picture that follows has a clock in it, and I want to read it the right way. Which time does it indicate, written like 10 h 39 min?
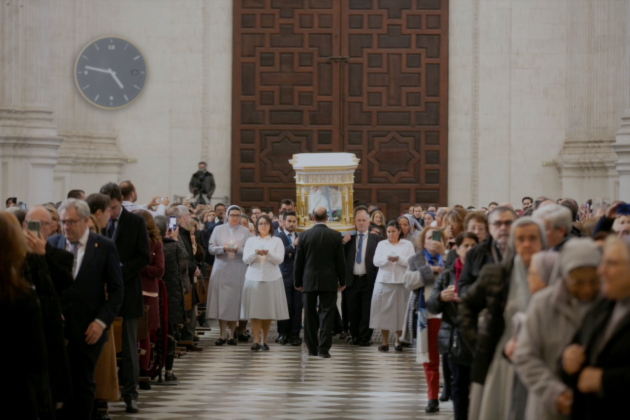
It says 4 h 47 min
